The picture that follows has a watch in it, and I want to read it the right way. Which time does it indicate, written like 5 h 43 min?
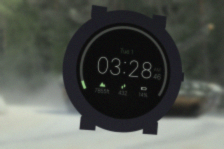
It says 3 h 28 min
